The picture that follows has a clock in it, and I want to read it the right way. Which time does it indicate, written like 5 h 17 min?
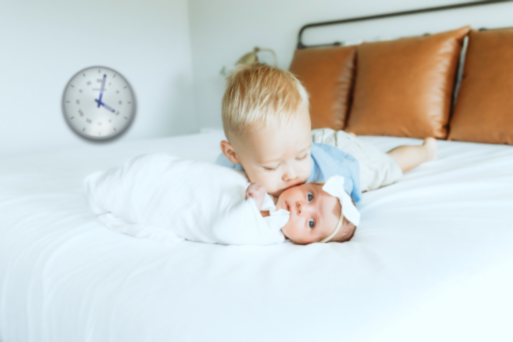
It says 4 h 02 min
